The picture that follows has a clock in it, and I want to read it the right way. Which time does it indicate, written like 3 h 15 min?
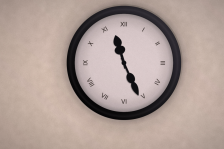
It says 11 h 26 min
